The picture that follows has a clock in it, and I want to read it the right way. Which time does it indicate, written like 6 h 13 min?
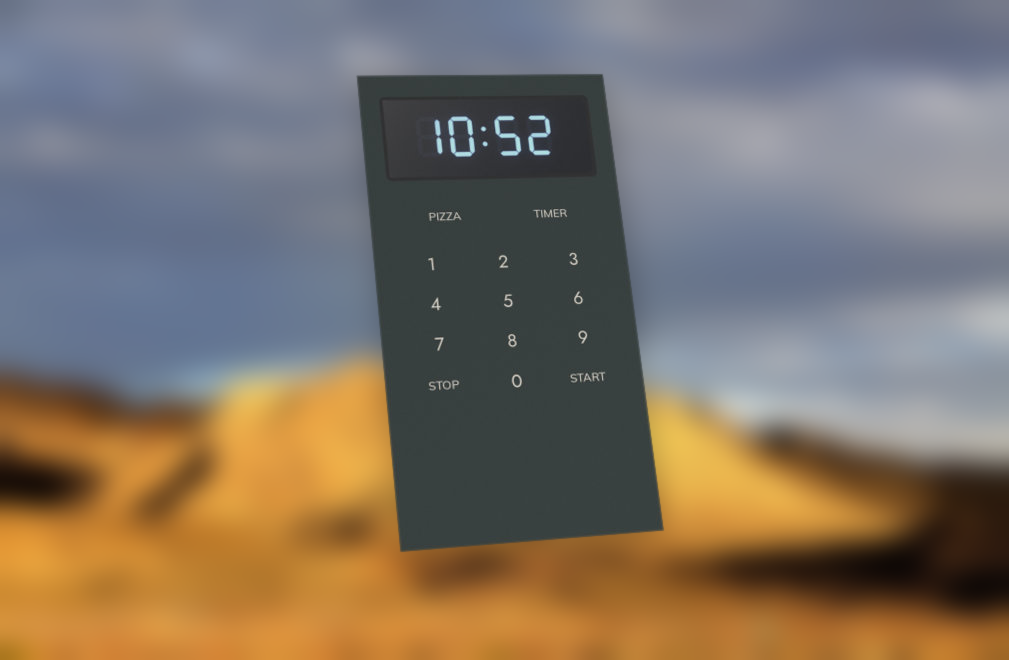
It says 10 h 52 min
